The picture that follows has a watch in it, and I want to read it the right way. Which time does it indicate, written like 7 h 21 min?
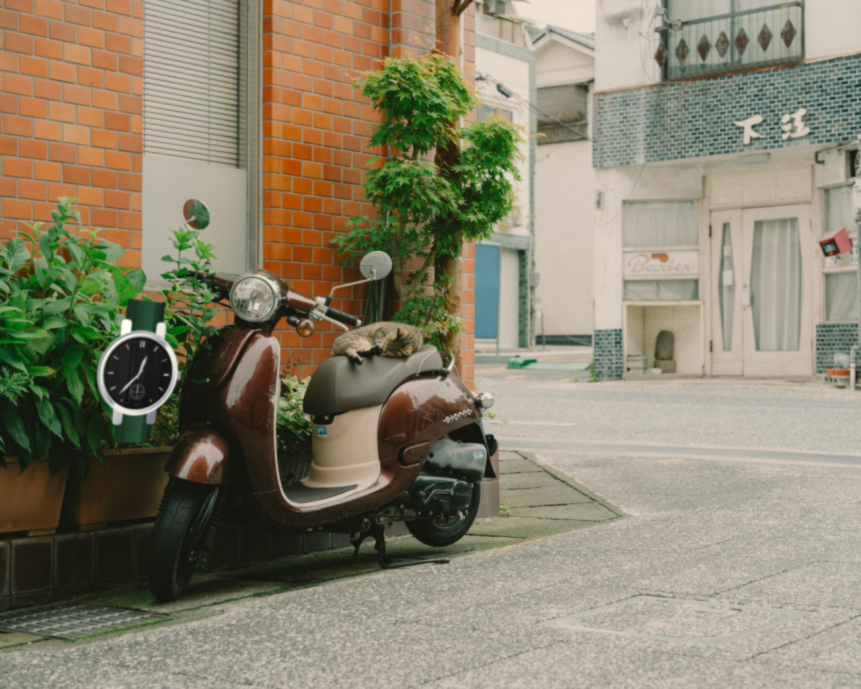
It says 12 h 37 min
